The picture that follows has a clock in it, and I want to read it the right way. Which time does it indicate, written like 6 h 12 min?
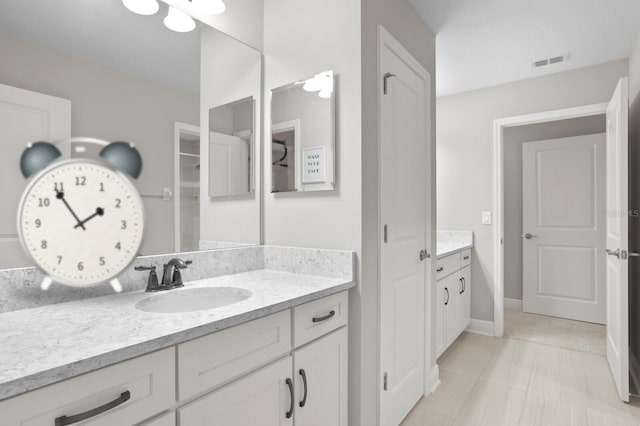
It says 1 h 54 min
